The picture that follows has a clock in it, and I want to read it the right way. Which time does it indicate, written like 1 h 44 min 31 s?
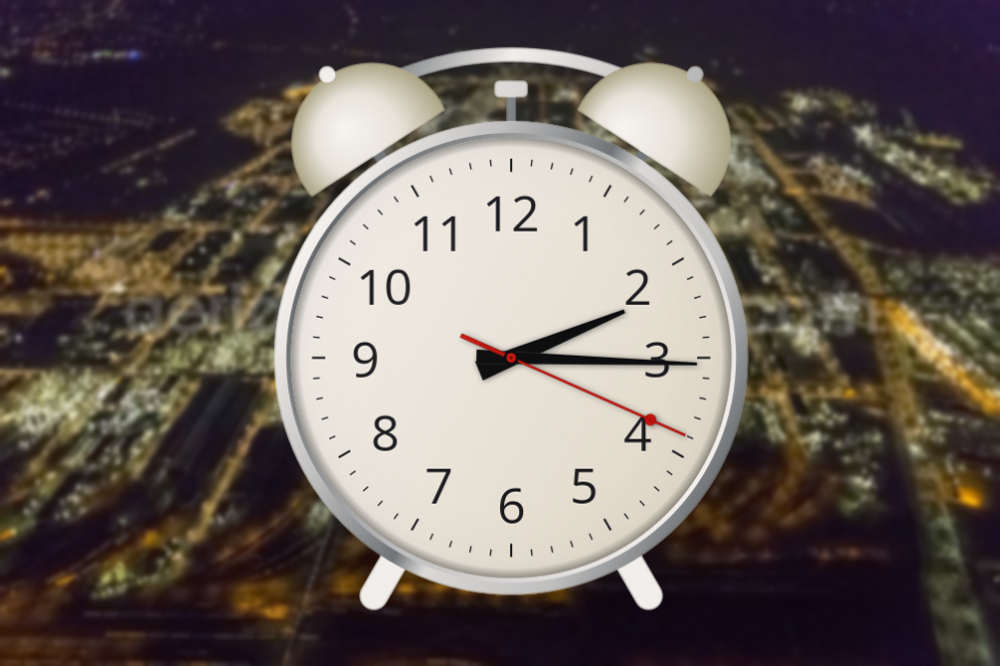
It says 2 h 15 min 19 s
